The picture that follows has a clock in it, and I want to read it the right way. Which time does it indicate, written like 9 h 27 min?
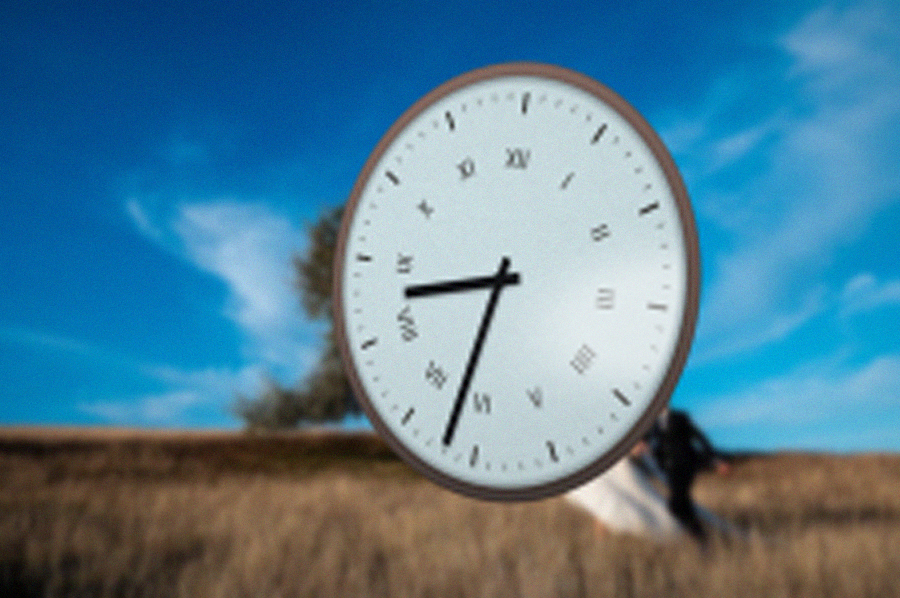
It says 8 h 32 min
